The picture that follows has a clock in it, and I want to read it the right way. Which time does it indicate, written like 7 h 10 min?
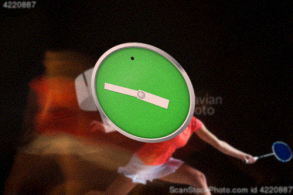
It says 3 h 48 min
